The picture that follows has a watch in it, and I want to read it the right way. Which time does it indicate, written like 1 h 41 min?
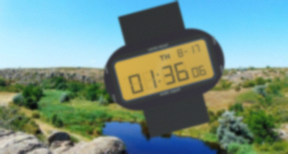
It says 1 h 36 min
